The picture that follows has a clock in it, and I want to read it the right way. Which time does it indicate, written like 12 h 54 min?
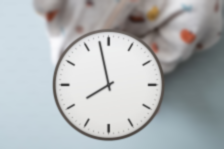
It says 7 h 58 min
